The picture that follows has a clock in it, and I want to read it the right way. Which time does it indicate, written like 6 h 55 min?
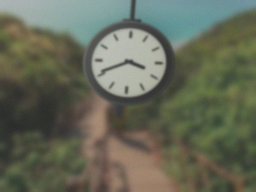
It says 3 h 41 min
